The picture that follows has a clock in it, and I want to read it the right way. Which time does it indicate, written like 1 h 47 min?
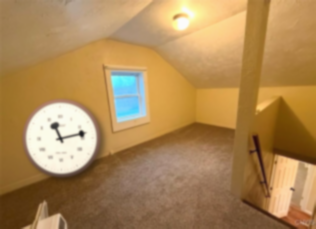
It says 11 h 13 min
